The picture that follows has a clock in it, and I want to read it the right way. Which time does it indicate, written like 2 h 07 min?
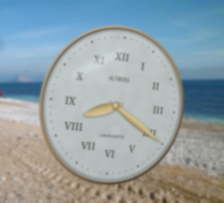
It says 8 h 20 min
